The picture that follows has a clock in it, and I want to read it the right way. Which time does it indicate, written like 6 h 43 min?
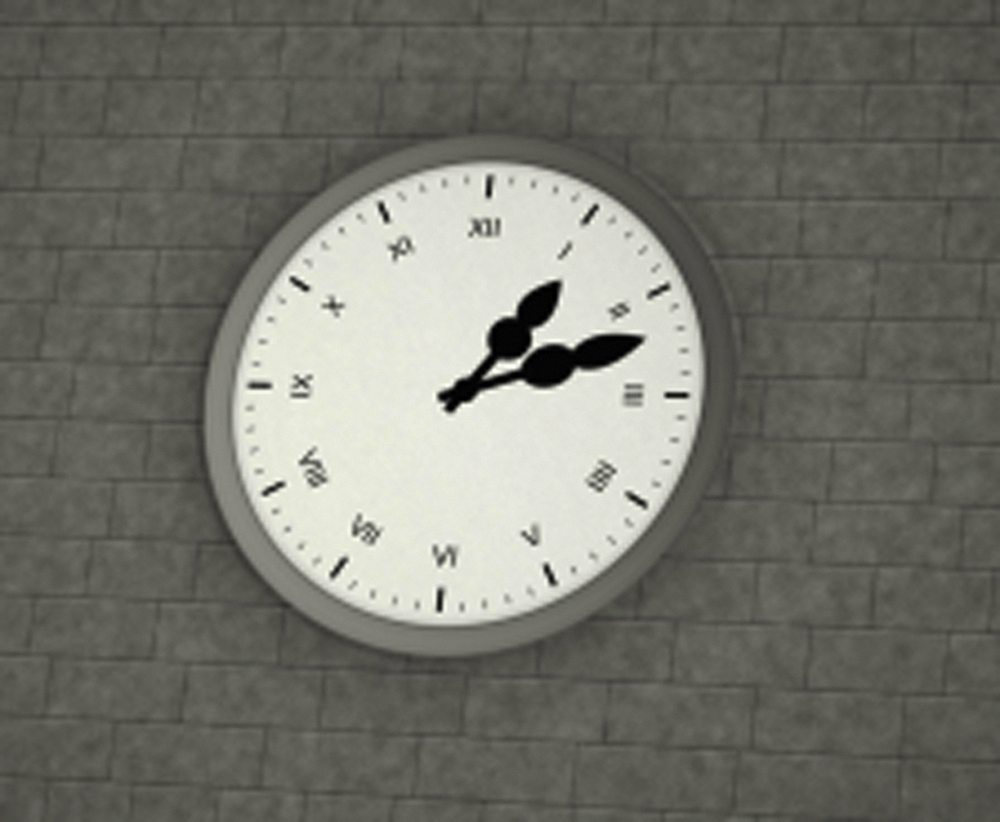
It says 1 h 12 min
